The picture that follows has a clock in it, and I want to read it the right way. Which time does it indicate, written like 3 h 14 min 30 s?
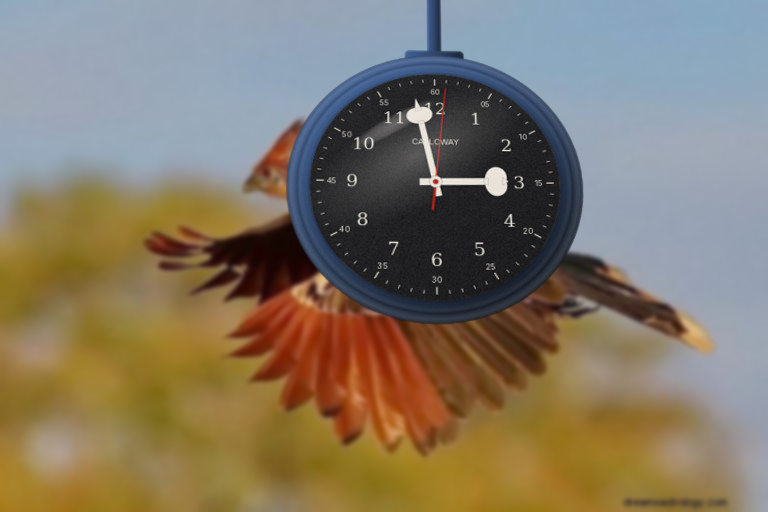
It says 2 h 58 min 01 s
